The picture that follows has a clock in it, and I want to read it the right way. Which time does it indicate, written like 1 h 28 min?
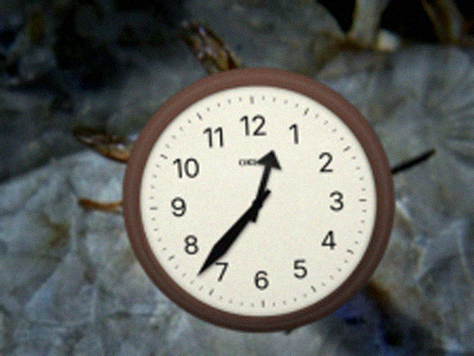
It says 12 h 37 min
